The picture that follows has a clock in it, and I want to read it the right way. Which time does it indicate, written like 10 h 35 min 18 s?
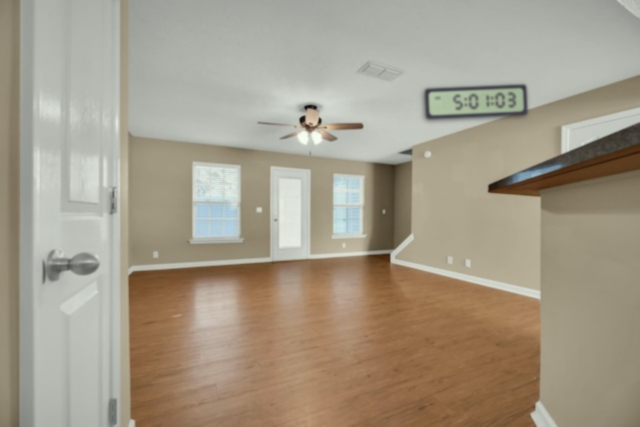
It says 5 h 01 min 03 s
